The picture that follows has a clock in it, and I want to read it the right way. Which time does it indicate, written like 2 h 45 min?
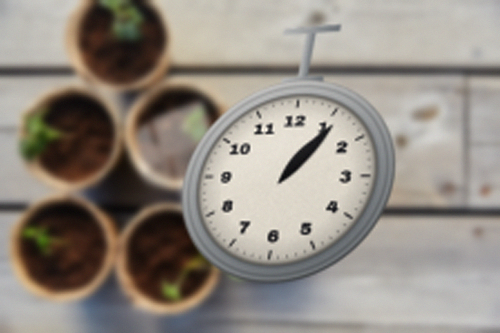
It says 1 h 06 min
